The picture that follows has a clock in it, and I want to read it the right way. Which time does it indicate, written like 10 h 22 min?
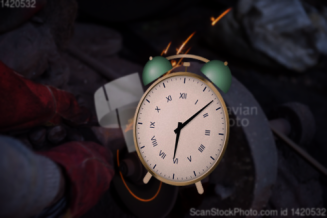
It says 6 h 08 min
